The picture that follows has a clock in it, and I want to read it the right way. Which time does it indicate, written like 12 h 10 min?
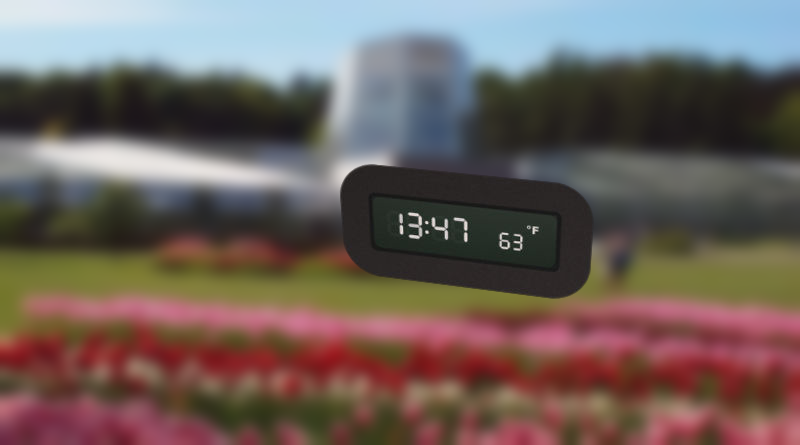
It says 13 h 47 min
